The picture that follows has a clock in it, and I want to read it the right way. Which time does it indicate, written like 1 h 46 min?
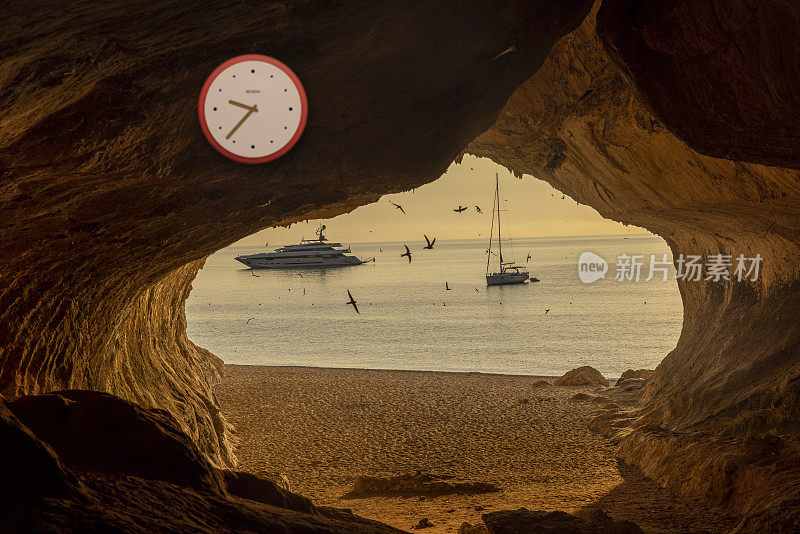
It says 9 h 37 min
